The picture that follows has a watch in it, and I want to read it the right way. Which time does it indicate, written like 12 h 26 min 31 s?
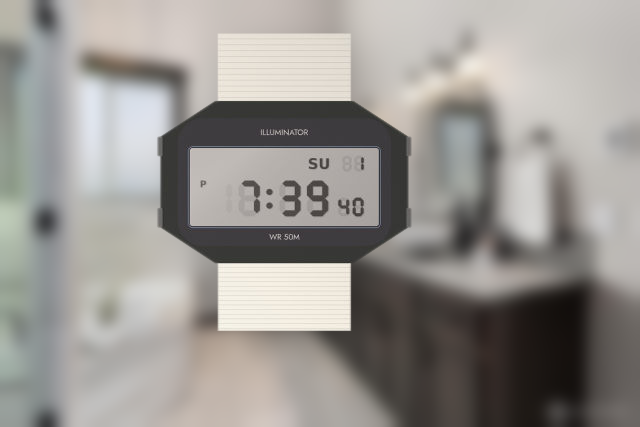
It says 7 h 39 min 40 s
